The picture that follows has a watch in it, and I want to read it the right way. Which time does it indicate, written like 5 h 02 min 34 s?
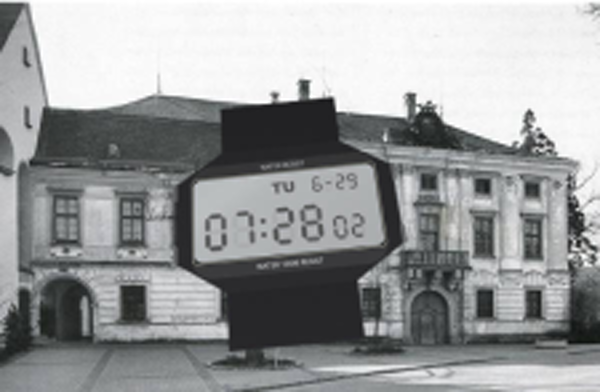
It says 7 h 28 min 02 s
